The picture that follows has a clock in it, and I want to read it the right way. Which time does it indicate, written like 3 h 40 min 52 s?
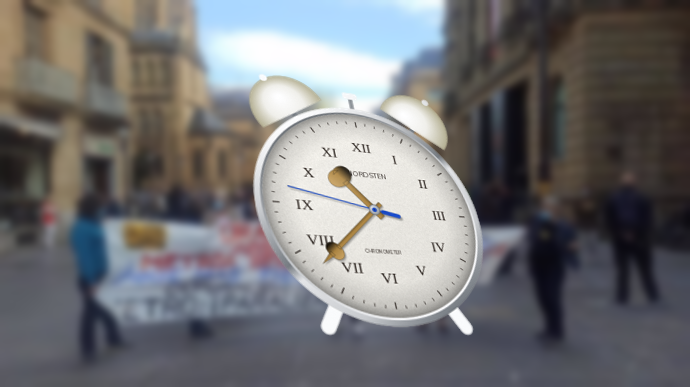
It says 10 h 37 min 47 s
